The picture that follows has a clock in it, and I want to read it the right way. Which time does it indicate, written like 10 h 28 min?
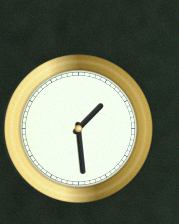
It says 1 h 29 min
